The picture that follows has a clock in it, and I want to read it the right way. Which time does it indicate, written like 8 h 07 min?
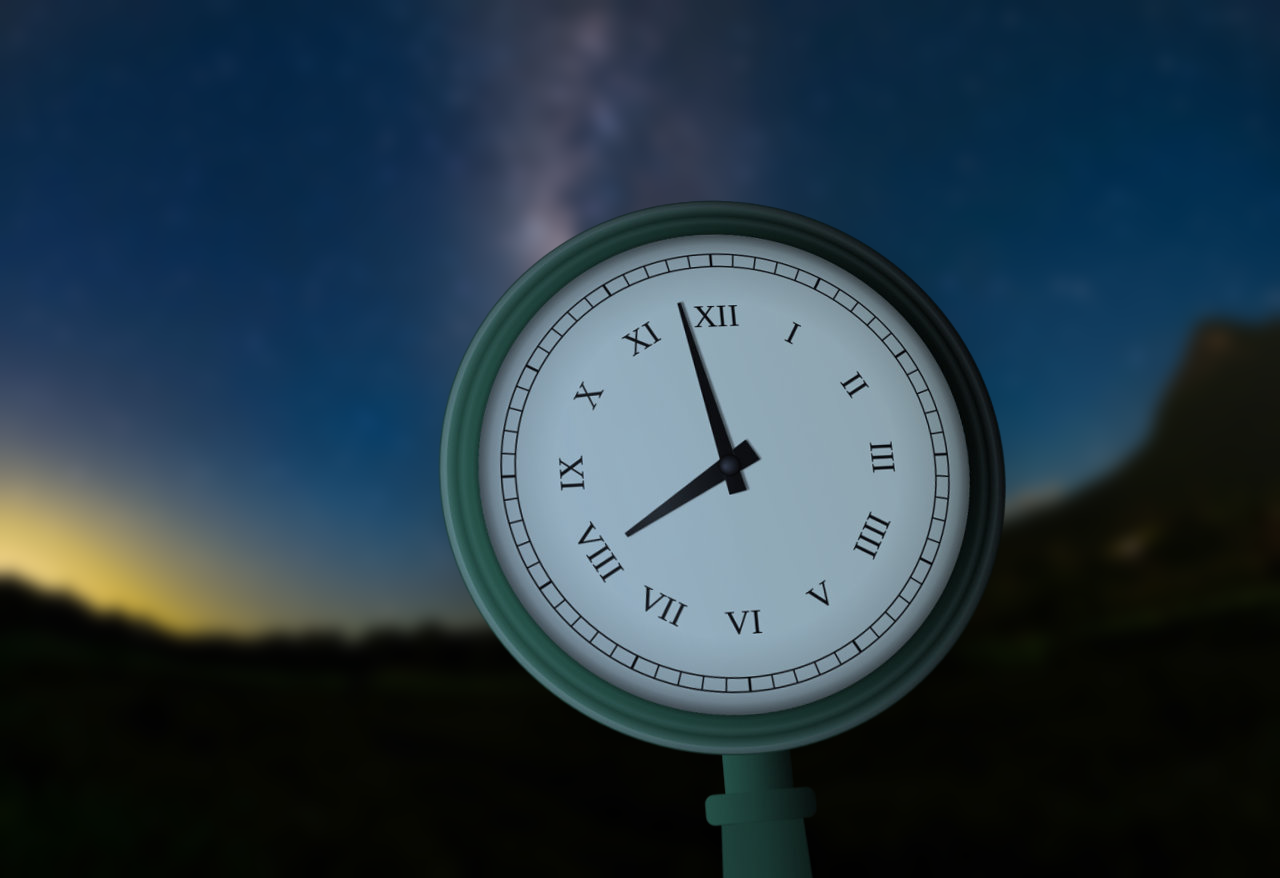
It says 7 h 58 min
